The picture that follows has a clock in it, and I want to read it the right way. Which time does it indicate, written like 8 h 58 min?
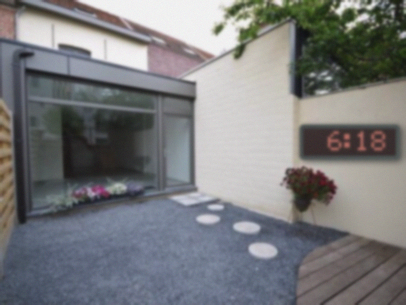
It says 6 h 18 min
